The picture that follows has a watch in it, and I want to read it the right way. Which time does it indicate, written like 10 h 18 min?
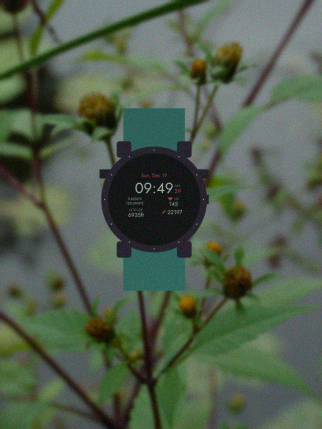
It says 9 h 49 min
